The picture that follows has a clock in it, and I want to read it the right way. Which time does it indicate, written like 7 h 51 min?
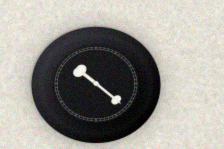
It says 10 h 22 min
